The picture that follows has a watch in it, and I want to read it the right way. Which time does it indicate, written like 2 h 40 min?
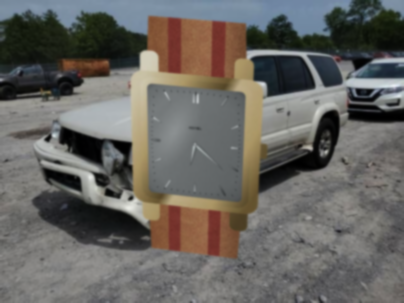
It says 6 h 22 min
